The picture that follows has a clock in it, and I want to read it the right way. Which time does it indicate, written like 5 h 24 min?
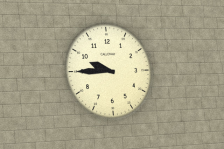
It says 9 h 45 min
